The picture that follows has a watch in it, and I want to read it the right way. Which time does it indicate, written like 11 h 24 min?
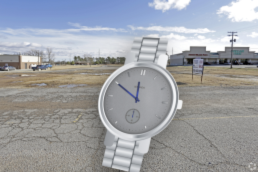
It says 11 h 50 min
